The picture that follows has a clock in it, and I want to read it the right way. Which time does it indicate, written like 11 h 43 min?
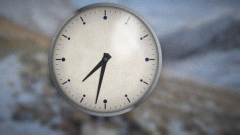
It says 7 h 32 min
